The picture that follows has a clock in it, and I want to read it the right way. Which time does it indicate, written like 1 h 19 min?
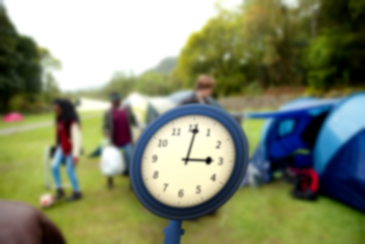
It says 3 h 01 min
